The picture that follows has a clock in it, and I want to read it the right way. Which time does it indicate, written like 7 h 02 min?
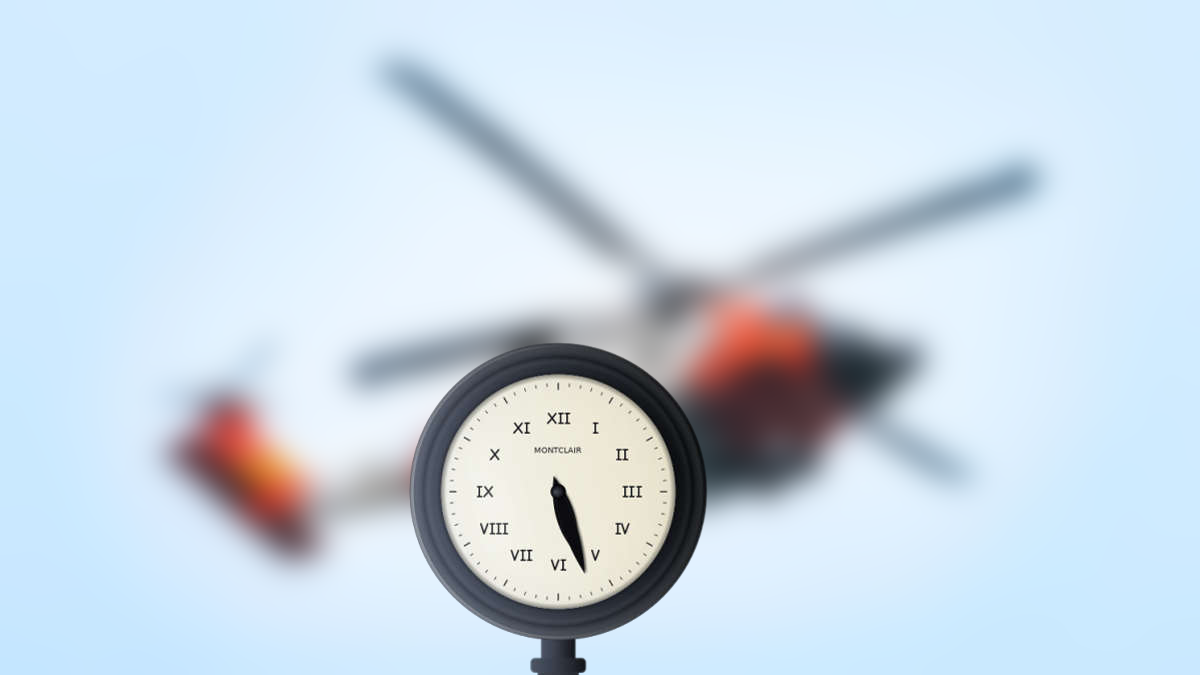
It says 5 h 27 min
